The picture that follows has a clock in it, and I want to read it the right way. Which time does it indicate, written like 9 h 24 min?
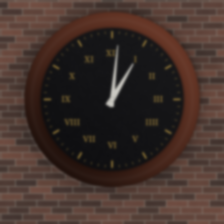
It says 1 h 01 min
